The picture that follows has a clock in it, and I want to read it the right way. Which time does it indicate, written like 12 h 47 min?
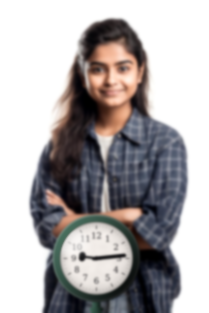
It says 9 h 14 min
